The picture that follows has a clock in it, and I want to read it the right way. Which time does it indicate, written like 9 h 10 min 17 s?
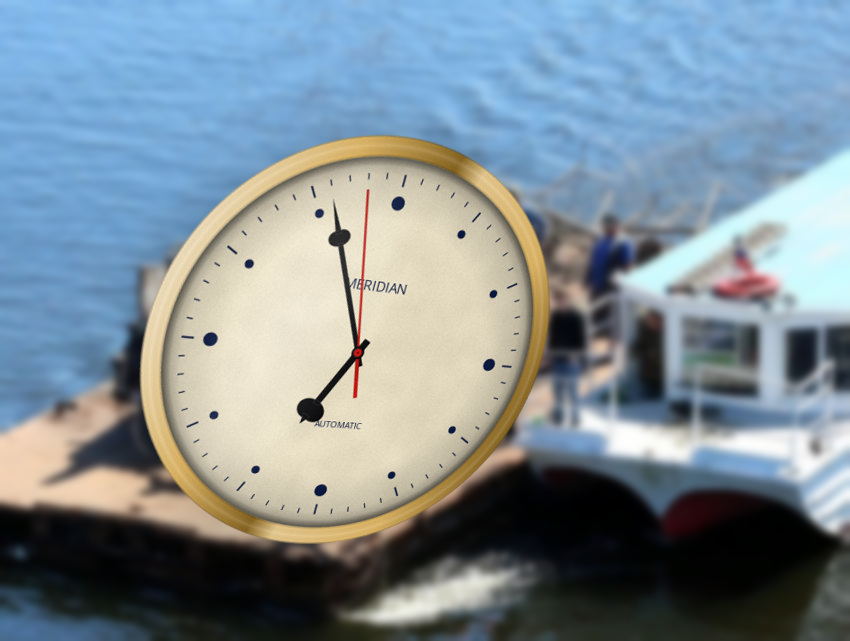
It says 6 h 55 min 58 s
